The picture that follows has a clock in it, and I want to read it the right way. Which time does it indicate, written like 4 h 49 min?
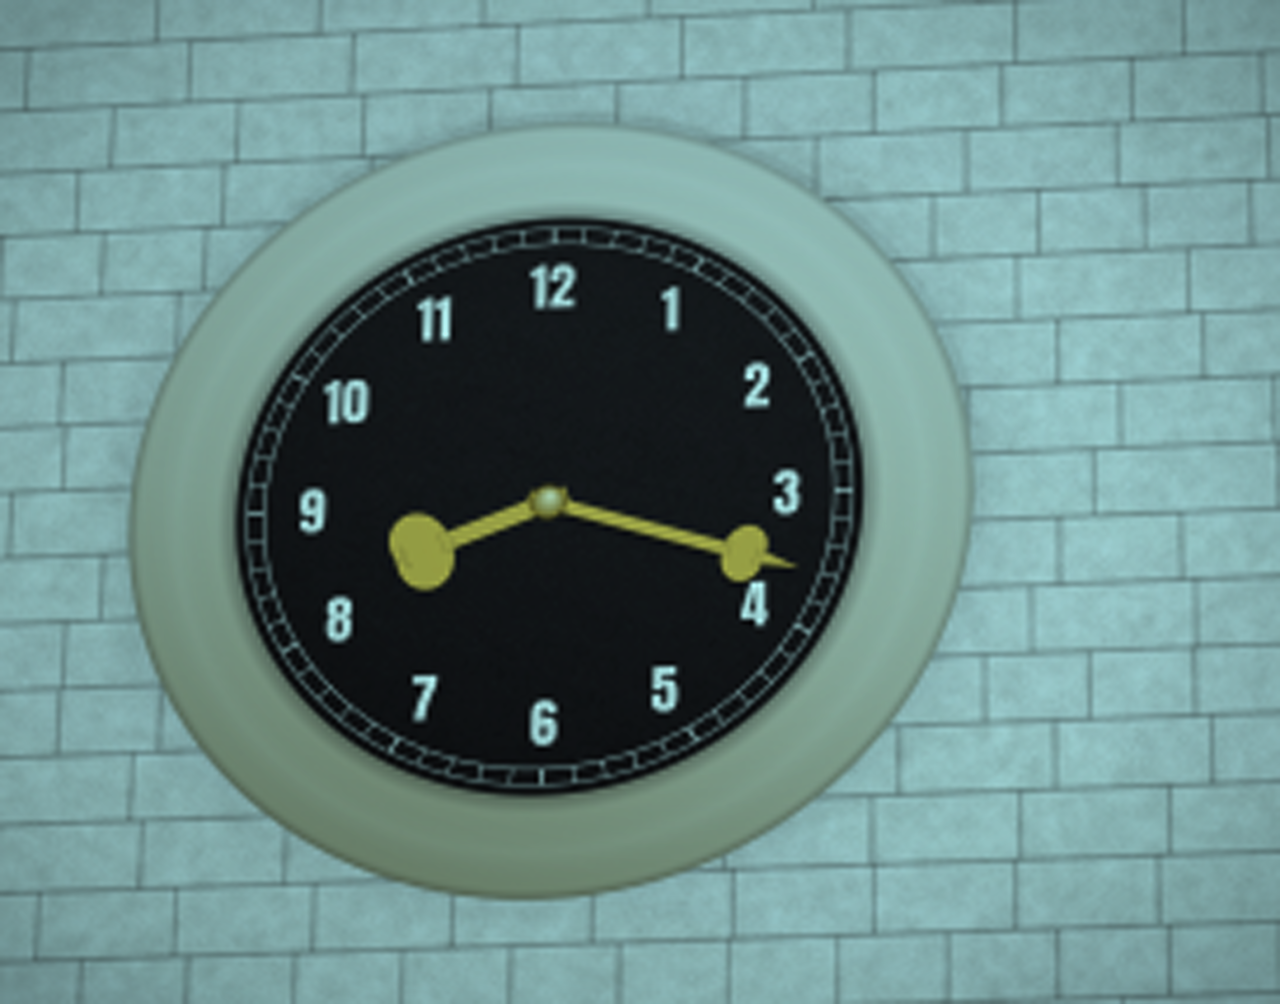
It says 8 h 18 min
